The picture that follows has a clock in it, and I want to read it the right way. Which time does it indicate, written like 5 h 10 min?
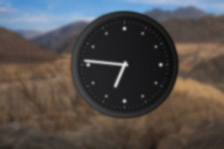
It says 6 h 46 min
